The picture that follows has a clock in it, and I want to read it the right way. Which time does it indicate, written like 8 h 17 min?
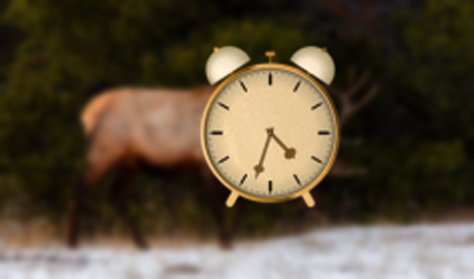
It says 4 h 33 min
